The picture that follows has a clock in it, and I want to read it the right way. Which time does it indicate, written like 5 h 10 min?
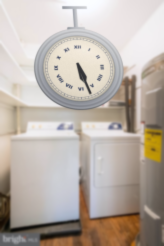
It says 5 h 27 min
